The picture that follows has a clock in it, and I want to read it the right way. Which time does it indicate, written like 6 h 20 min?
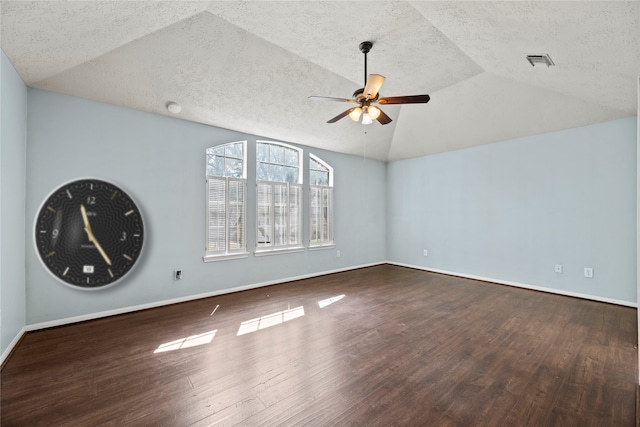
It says 11 h 24 min
